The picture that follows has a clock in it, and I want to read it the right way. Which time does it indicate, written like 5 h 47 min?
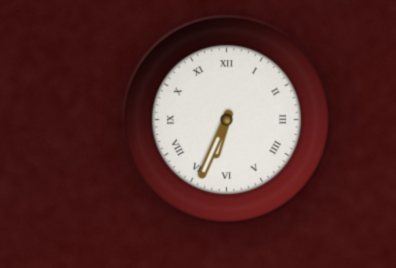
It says 6 h 34 min
